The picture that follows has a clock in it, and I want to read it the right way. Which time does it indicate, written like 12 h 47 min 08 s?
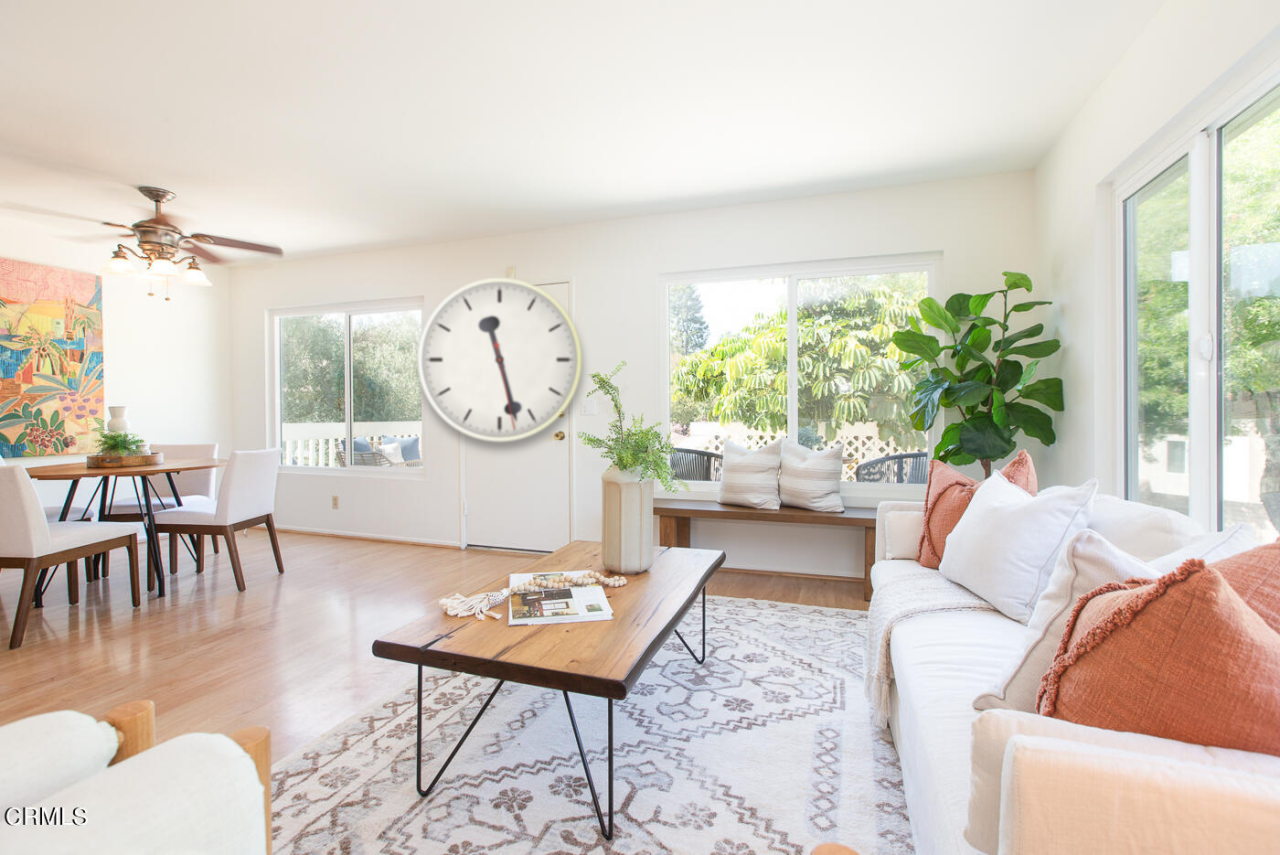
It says 11 h 27 min 28 s
